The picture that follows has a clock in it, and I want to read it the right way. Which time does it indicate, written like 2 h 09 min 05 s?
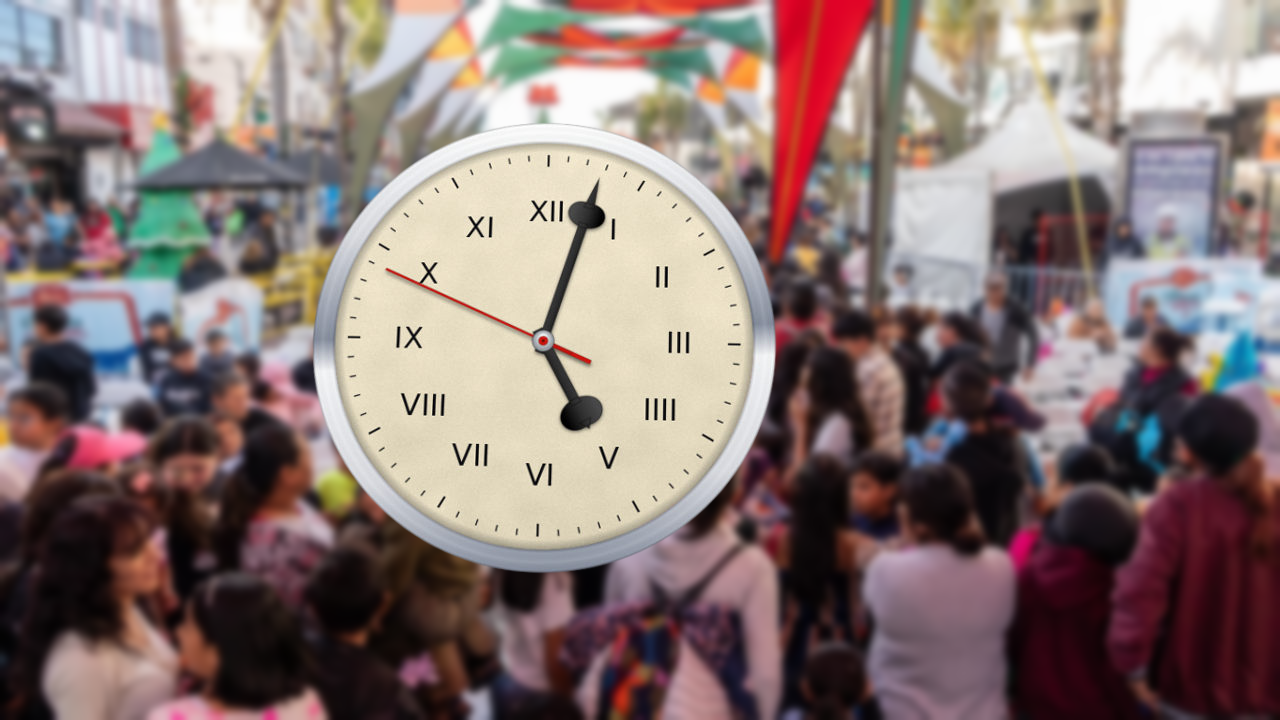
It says 5 h 02 min 49 s
